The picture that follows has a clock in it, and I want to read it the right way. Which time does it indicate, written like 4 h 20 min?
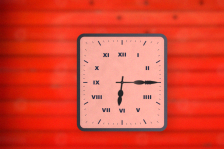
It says 6 h 15 min
